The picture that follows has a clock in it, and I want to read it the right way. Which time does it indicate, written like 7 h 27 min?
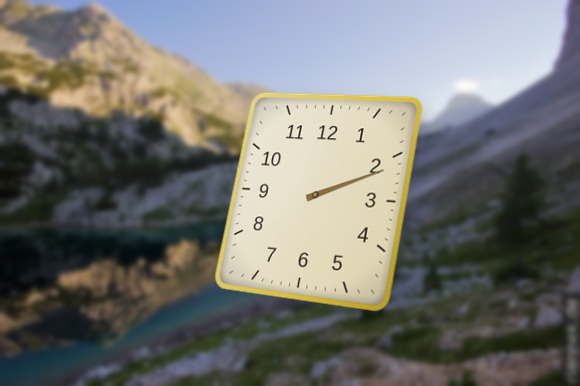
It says 2 h 11 min
